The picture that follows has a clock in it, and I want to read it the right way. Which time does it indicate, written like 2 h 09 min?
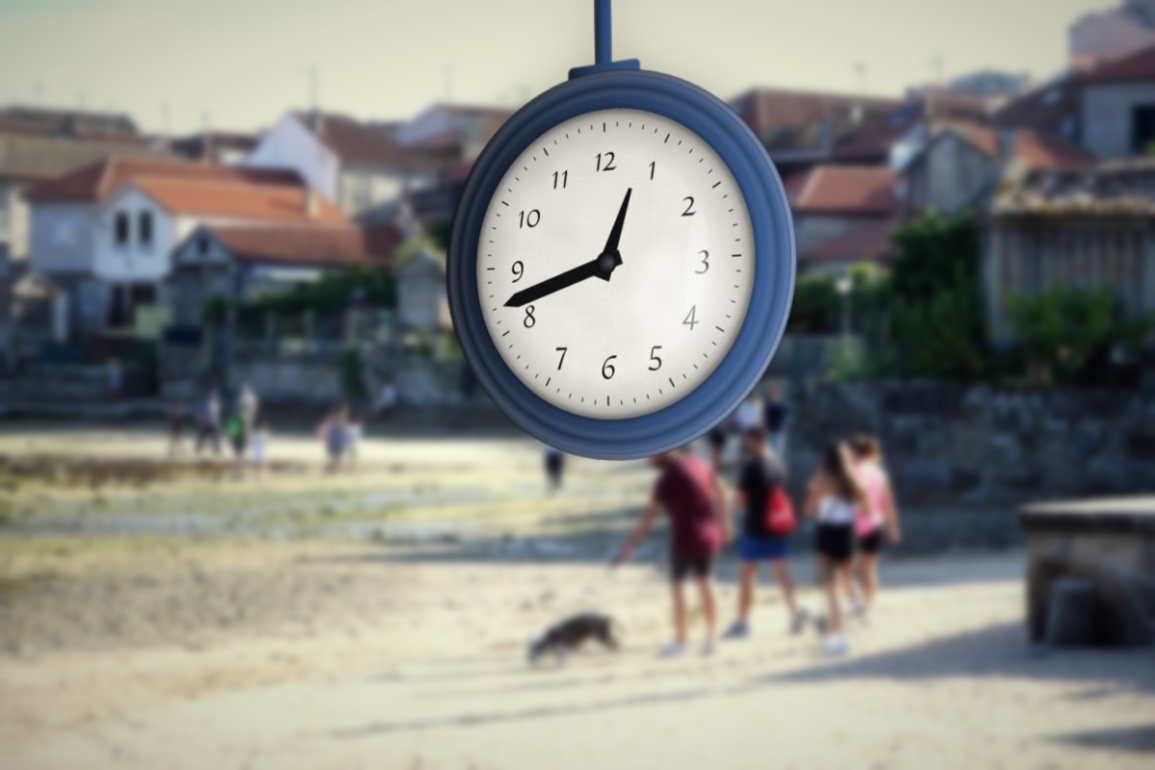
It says 12 h 42 min
